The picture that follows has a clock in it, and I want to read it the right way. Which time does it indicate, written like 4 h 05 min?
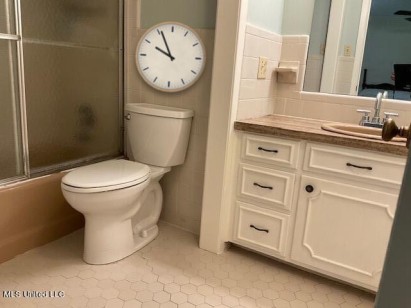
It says 9 h 56 min
